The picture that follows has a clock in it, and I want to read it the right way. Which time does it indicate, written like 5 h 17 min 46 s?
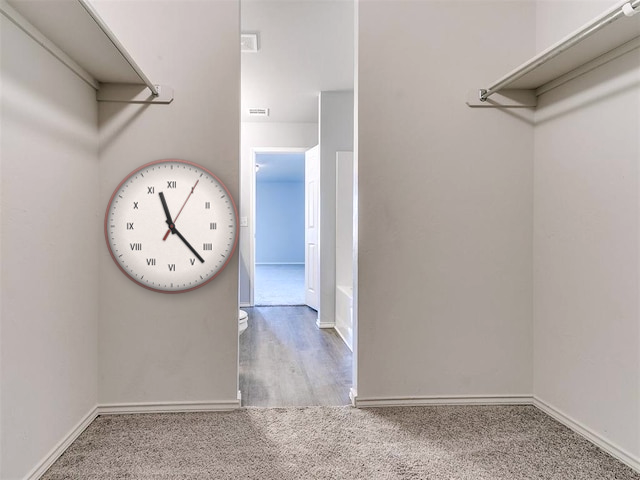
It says 11 h 23 min 05 s
